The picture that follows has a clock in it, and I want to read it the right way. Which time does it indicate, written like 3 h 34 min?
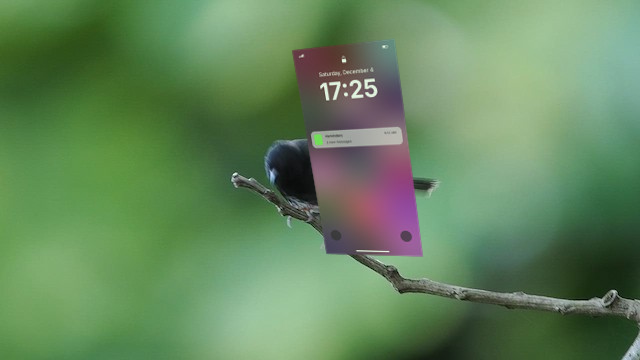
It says 17 h 25 min
